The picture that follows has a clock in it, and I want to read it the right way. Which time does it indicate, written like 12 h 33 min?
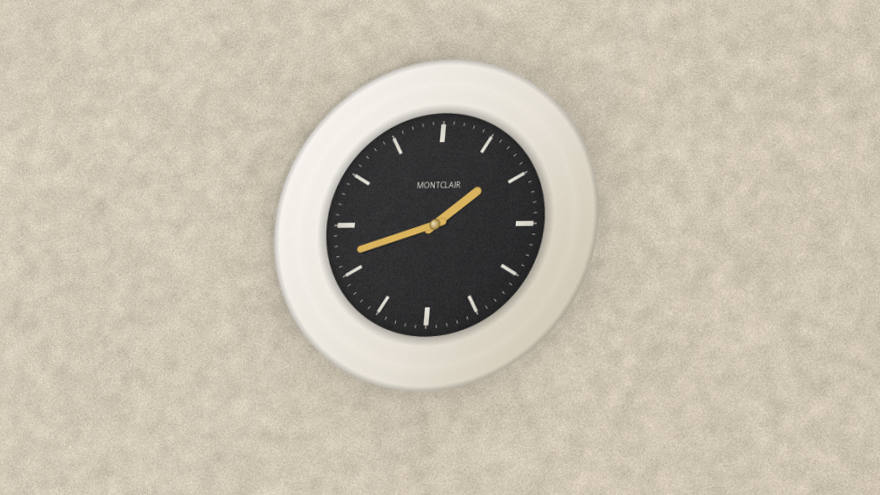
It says 1 h 42 min
